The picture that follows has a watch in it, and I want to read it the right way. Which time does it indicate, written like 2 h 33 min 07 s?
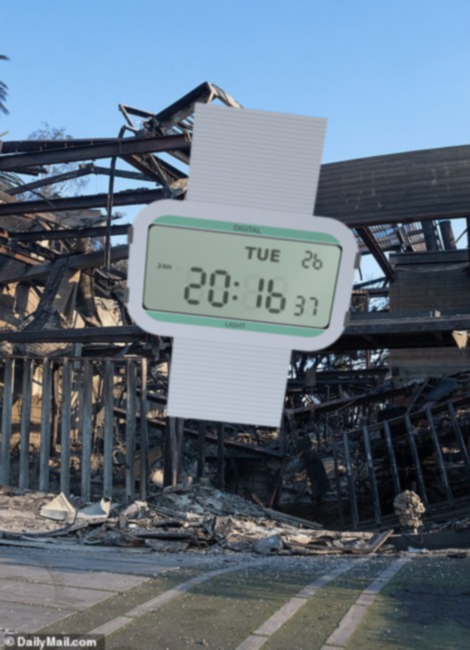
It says 20 h 16 min 37 s
